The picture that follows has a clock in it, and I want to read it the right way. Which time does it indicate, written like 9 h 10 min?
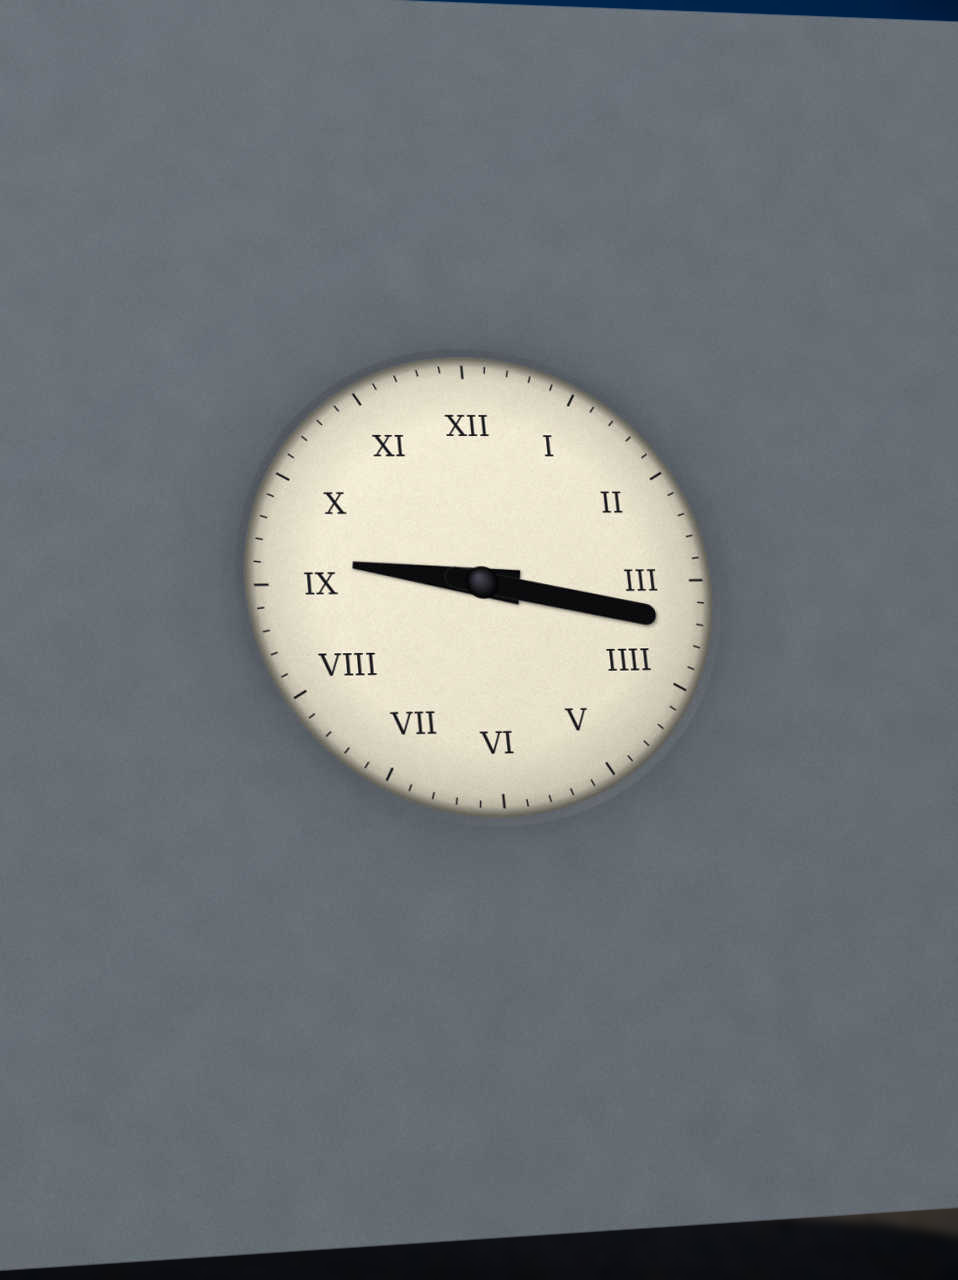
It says 9 h 17 min
